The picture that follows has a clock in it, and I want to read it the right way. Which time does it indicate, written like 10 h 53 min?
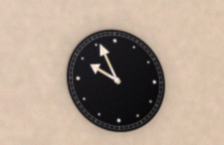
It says 9 h 56 min
